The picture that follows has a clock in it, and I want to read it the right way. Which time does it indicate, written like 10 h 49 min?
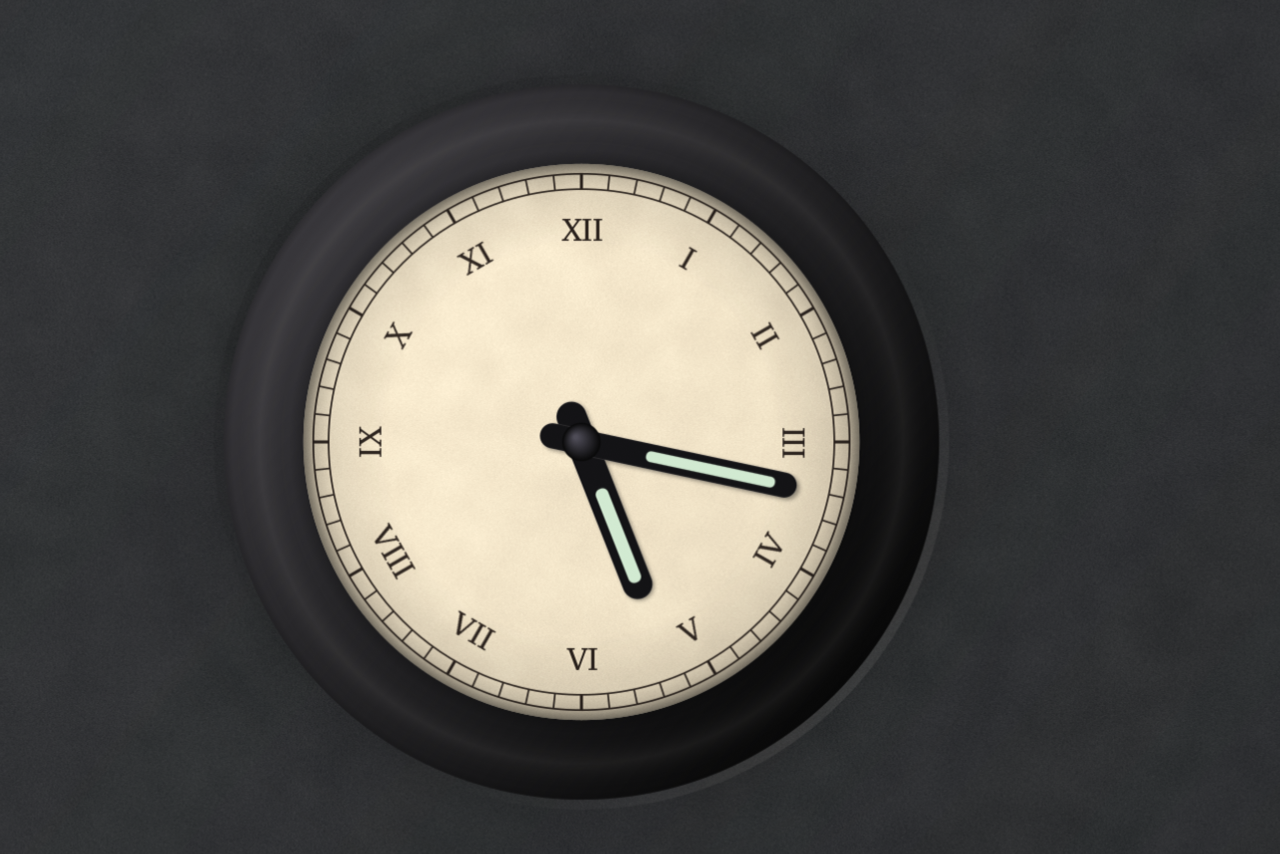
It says 5 h 17 min
